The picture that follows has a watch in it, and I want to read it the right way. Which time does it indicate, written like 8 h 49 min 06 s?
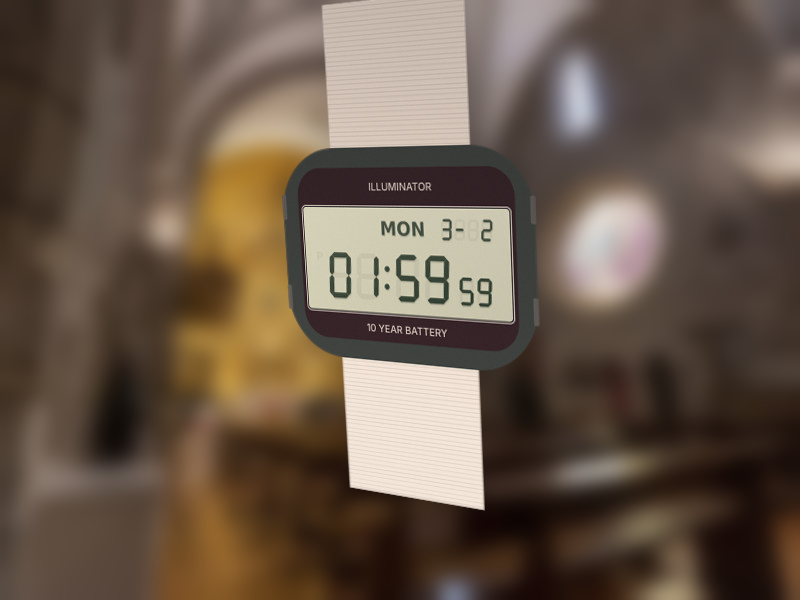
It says 1 h 59 min 59 s
